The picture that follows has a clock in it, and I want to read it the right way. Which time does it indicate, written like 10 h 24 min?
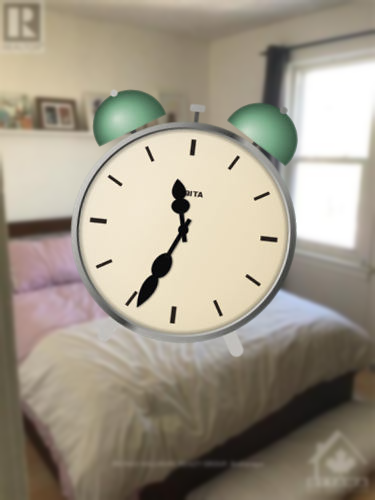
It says 11 h 34 min
